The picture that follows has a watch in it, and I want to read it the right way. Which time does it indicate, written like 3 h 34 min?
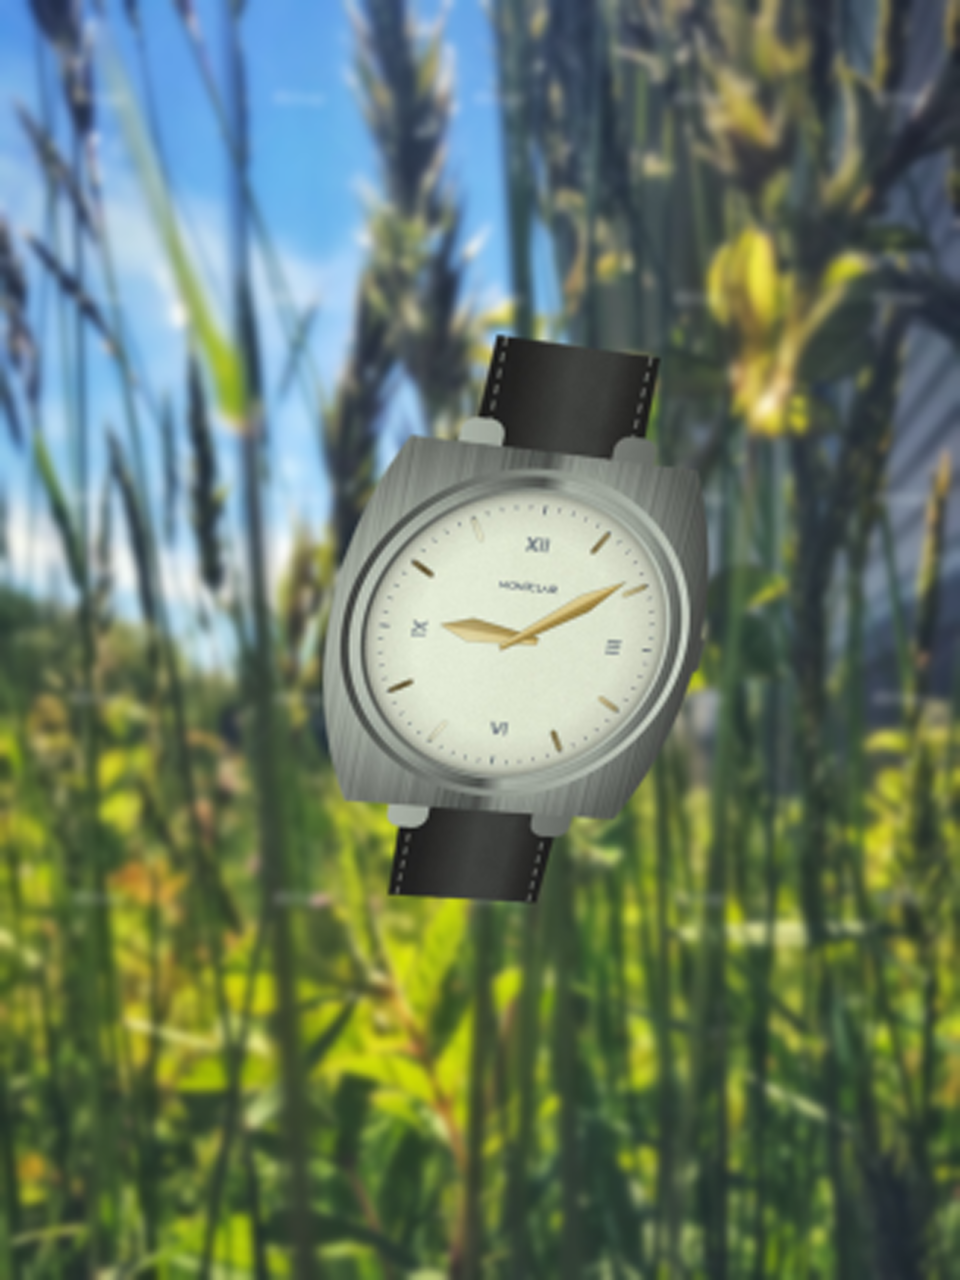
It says 9 h 09 min
